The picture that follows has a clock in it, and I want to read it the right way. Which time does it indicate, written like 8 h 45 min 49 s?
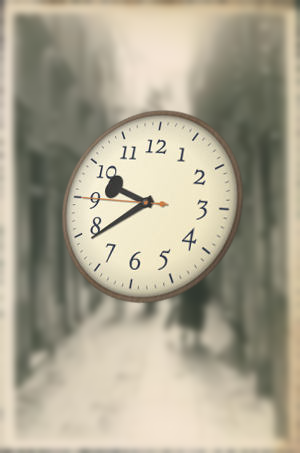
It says 9 h 38 min 45 s
